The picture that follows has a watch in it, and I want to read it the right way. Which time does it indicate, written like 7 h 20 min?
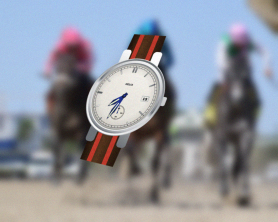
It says 7 h 33 min
